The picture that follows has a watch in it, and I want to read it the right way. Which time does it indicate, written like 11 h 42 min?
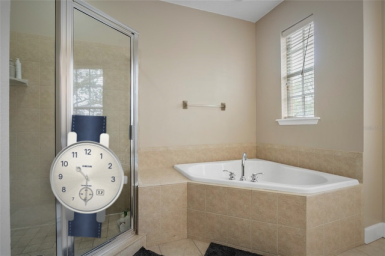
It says 10 h 30 min
